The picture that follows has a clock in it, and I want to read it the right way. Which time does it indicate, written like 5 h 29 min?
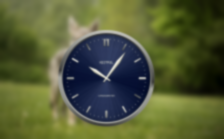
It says 10 h 06 min
